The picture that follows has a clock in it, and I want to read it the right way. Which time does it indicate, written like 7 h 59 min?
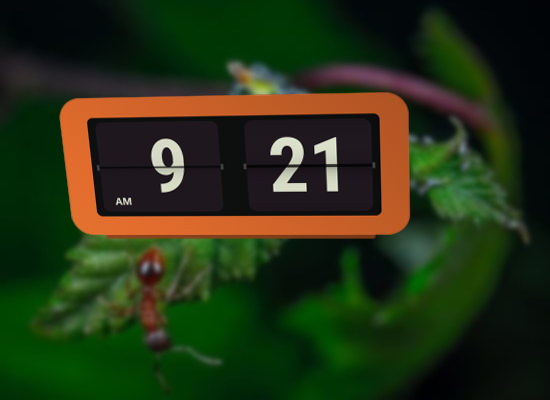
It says 9 h 21 min
